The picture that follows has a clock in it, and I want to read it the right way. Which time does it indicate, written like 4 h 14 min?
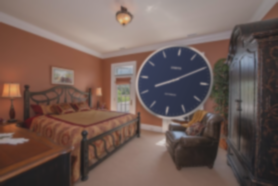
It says 8 h 10 min
